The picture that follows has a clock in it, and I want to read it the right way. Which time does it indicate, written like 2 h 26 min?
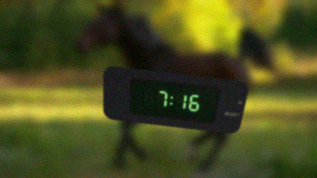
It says 7 h 16 min
